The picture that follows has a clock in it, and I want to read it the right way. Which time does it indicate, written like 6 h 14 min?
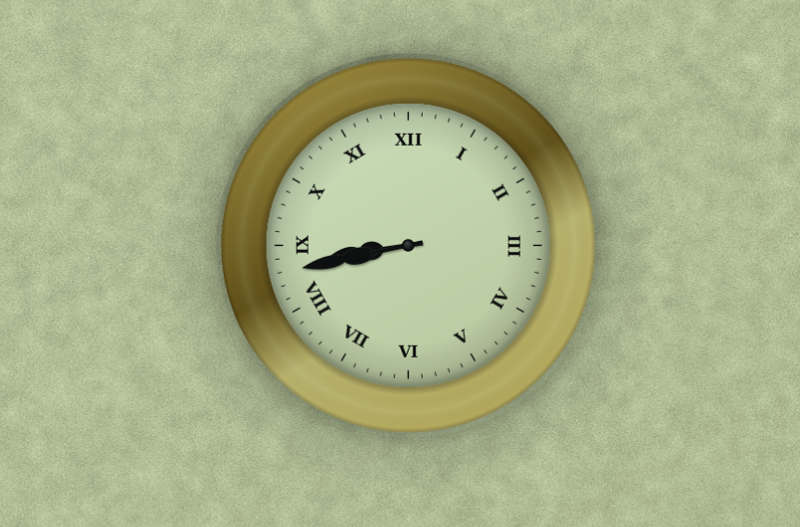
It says 8 h 43 min
